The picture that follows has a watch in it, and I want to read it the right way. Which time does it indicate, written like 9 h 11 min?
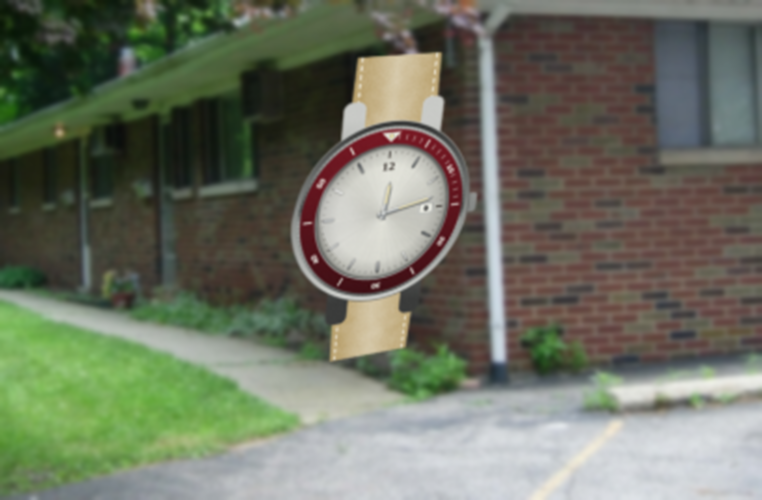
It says 12 h 13 min
